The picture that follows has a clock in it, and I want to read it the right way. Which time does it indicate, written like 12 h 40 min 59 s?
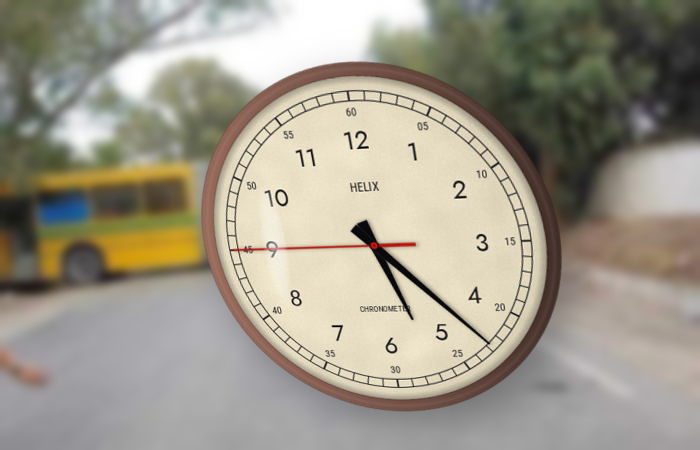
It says 5 h 22 min 45 s
